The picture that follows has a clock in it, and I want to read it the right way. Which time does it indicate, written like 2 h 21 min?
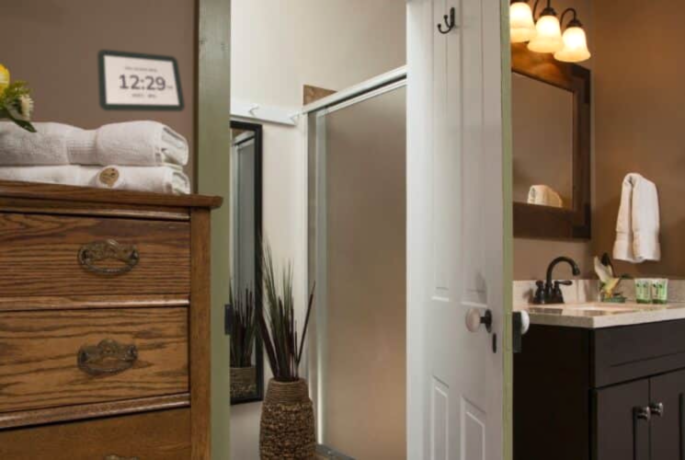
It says 12 h 29 min
